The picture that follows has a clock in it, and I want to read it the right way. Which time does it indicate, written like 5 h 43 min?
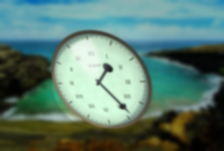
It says 1 h 24 min
